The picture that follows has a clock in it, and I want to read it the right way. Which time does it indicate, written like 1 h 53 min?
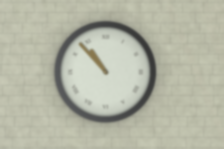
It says 10 h 53 min
